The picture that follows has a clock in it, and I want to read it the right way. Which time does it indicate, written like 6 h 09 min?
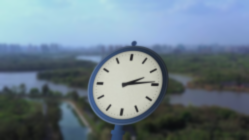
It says 2 h 14 min
